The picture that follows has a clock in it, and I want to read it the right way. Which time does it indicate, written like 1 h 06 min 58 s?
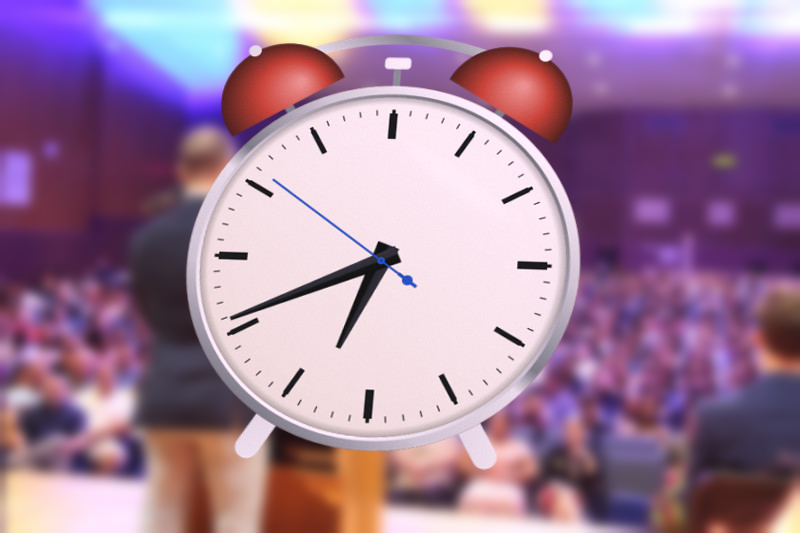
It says 6 h 40 min 51 s
